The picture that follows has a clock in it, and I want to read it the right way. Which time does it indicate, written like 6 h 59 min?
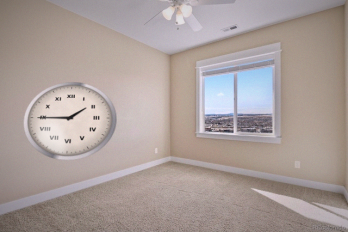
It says 1 h 45 min
